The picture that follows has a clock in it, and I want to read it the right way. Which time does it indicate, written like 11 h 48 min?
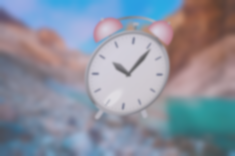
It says 10 h 06 min
